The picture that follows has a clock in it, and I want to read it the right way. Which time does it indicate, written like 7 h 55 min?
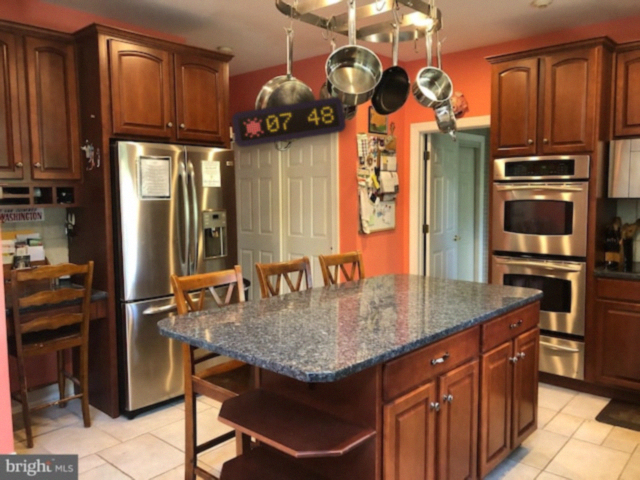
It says 7 h 48 min
